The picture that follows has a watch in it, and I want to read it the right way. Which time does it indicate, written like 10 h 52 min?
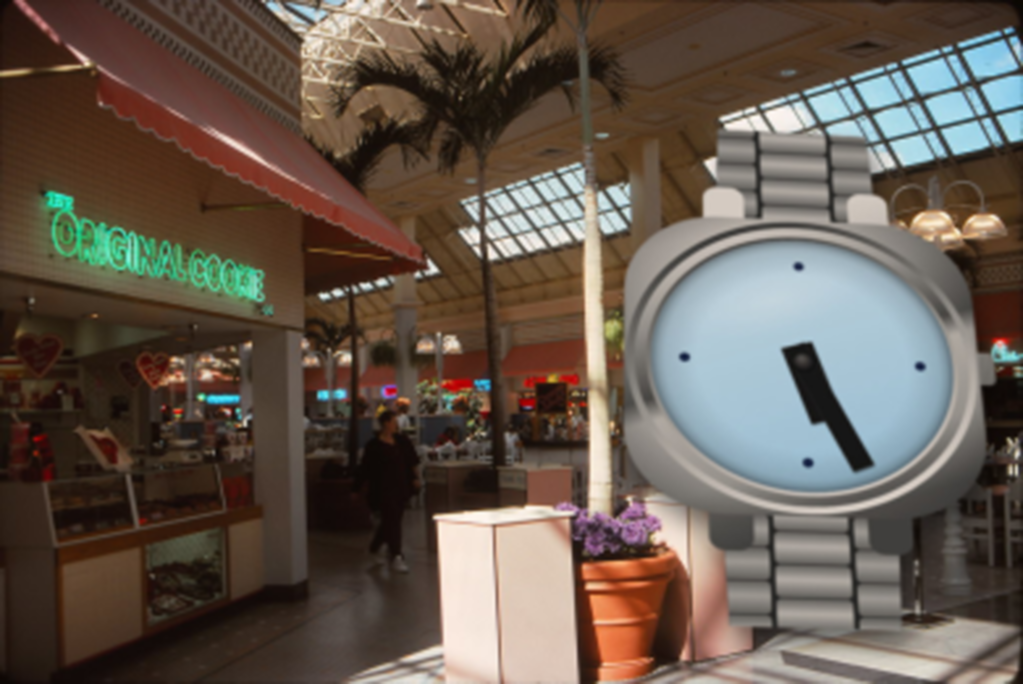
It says 5 h 26 min
